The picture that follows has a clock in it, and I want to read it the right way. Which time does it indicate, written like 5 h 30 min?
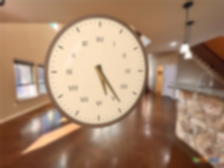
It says 5 h 24 min
